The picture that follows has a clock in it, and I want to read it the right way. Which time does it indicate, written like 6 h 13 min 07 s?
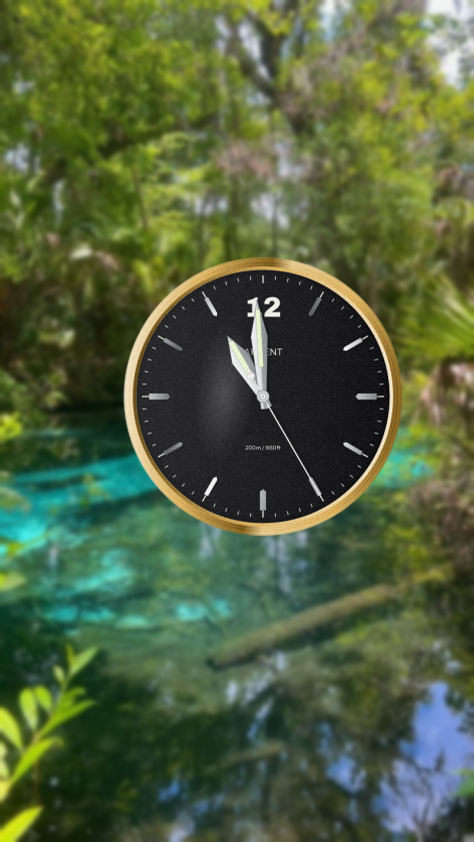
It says 10 h 59 min 25 s
